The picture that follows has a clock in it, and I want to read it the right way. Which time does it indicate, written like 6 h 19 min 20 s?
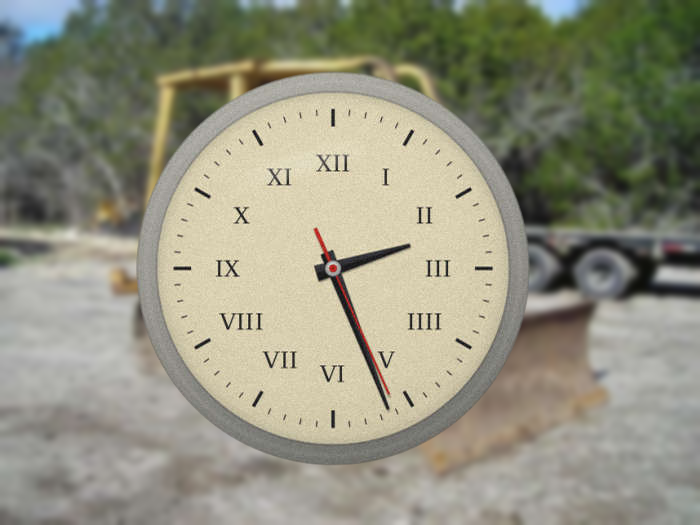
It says 2 h 26 min 26 s
